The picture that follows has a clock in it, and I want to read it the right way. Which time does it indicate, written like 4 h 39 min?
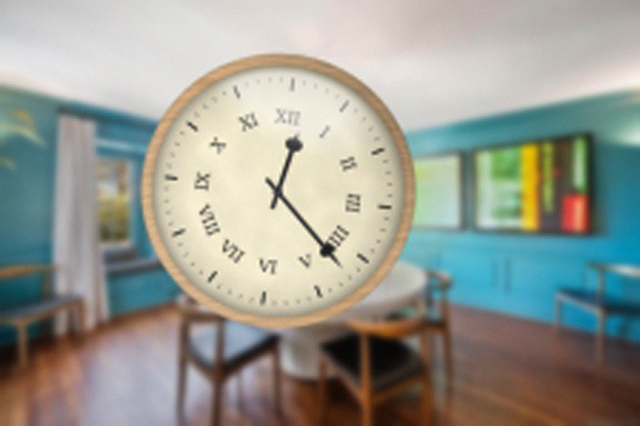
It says 12 h 22 min
